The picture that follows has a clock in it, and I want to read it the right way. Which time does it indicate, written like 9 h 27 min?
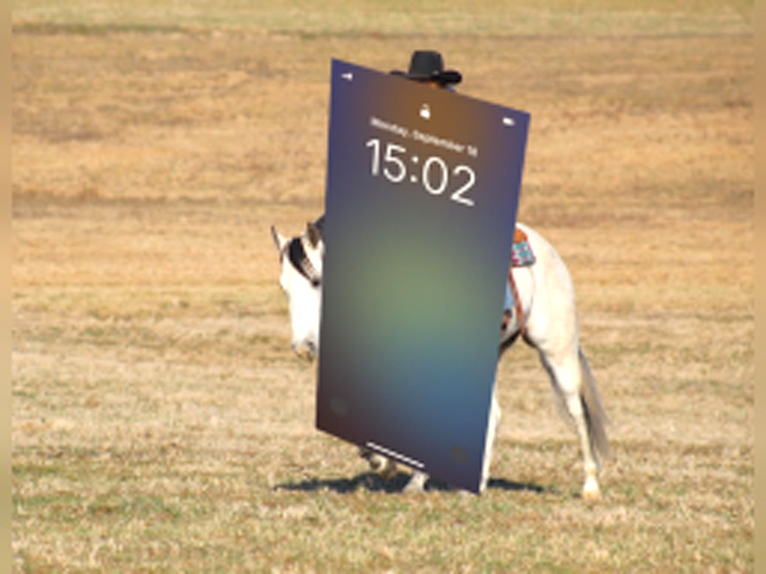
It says 15 h 02 min
